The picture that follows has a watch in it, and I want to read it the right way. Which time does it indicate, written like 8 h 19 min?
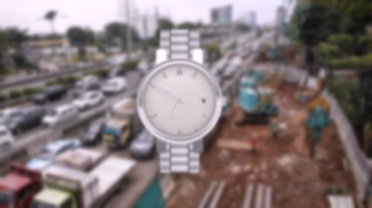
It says 6 h 50 min
